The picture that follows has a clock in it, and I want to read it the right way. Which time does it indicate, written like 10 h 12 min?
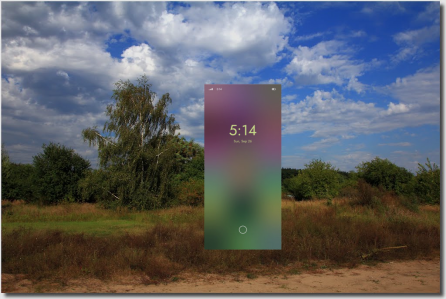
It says 5 h 14 min
